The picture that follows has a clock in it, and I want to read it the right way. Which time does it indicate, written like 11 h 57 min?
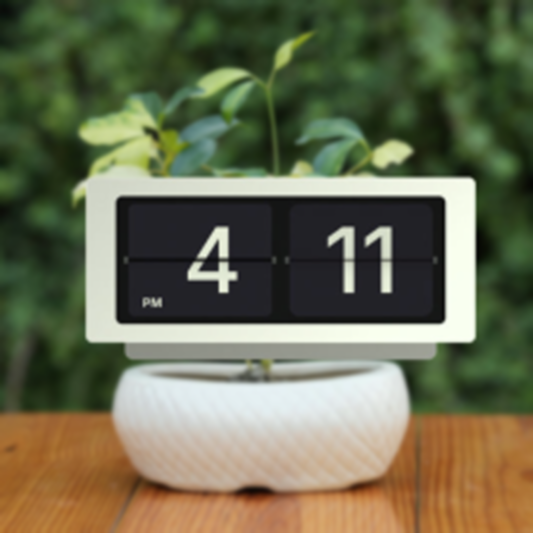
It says 4 h 11 min
